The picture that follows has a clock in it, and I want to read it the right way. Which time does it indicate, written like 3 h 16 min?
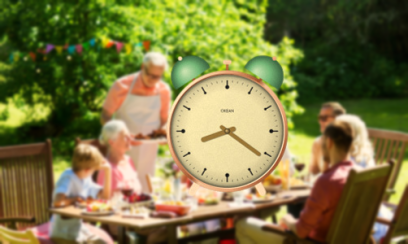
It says 8 h 21 min
